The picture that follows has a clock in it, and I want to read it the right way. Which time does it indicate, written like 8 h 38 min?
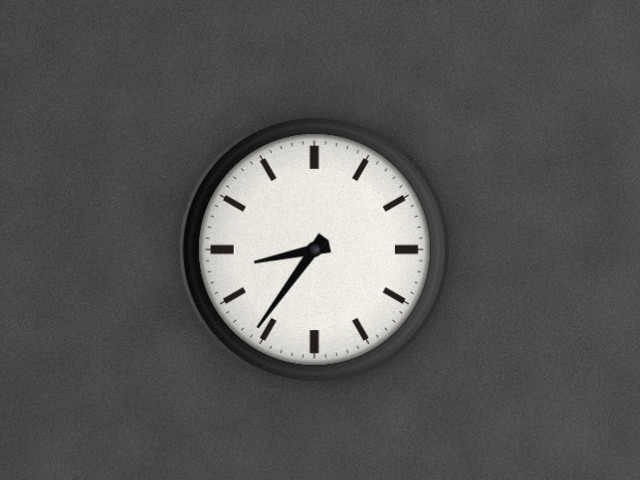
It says 8 h 36 min
